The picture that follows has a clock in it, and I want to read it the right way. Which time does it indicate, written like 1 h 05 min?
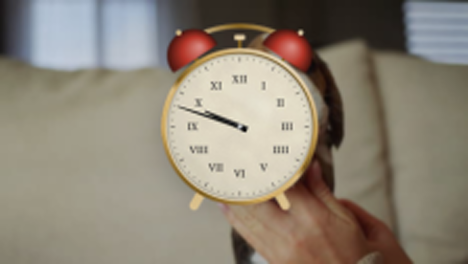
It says 9 h 48 min
